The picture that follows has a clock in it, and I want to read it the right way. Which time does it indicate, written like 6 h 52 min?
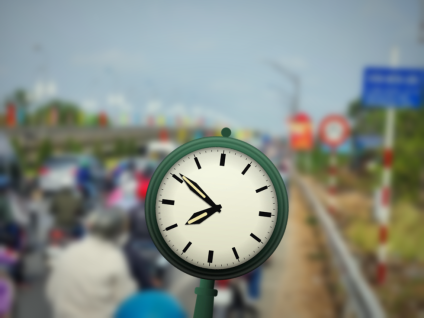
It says 7 h 51 min
